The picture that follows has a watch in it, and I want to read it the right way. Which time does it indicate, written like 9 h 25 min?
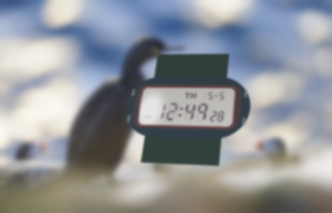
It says 12 h 49 min
